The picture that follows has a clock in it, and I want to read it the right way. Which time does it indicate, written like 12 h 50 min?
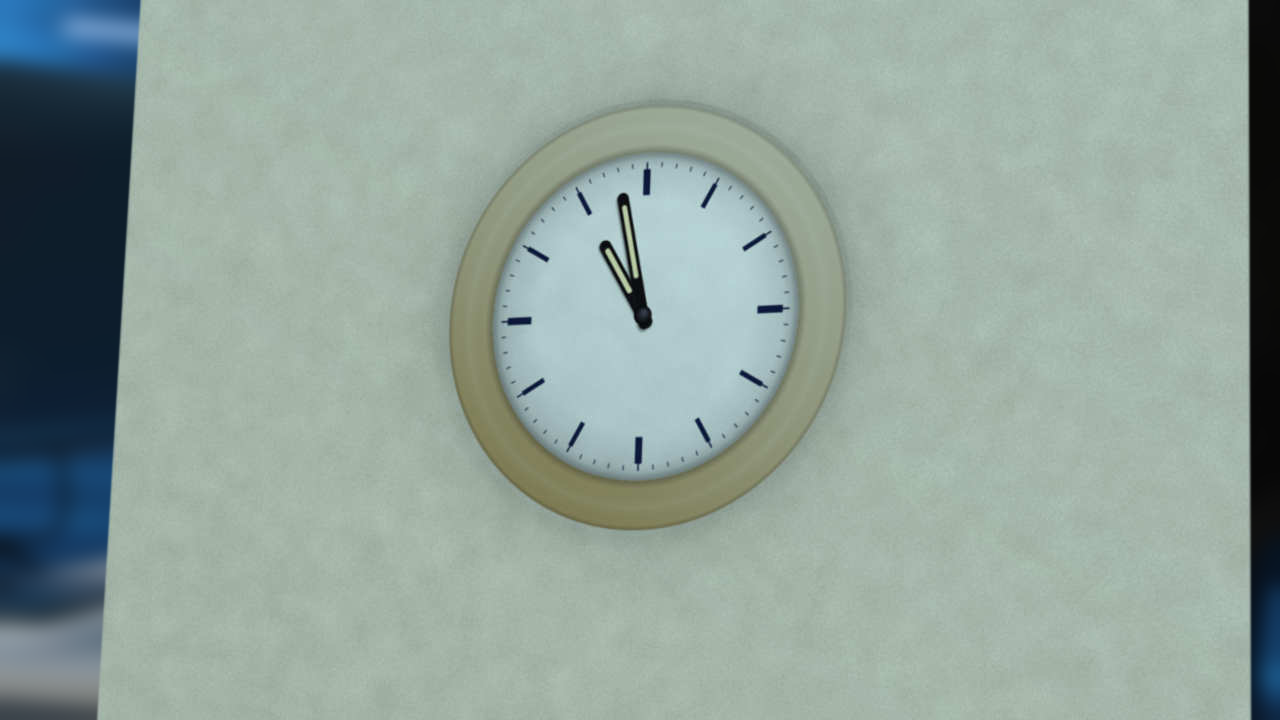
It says 10 h 58 min
